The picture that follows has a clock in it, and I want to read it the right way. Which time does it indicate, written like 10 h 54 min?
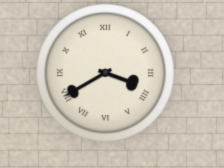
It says 3 h 40 min
